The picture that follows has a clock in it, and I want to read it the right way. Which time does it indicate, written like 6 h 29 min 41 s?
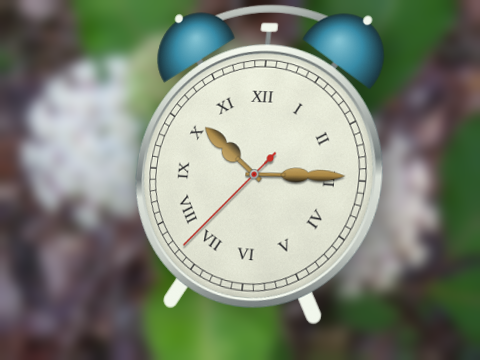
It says 10 h 14 min 37 s
